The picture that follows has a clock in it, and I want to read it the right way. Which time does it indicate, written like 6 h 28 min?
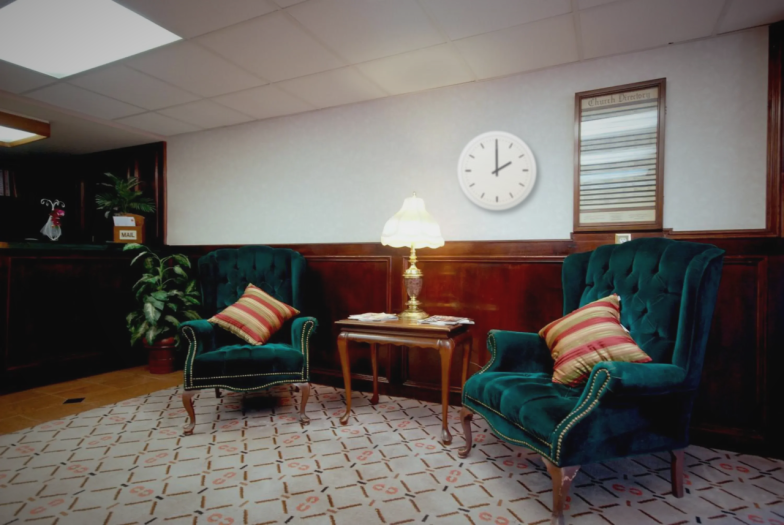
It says 2 h 00 min
